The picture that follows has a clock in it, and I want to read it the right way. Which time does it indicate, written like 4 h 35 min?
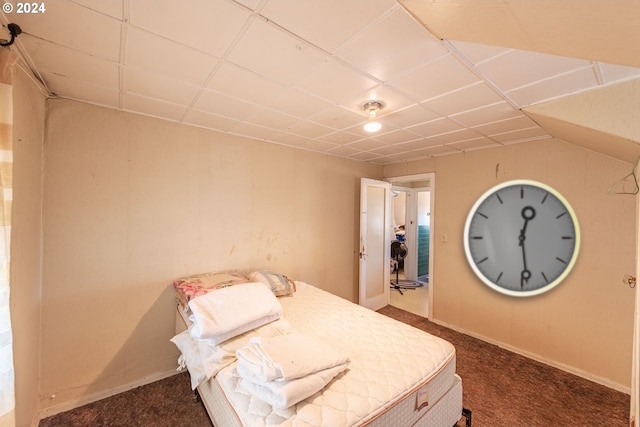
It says 12 h 29 min
